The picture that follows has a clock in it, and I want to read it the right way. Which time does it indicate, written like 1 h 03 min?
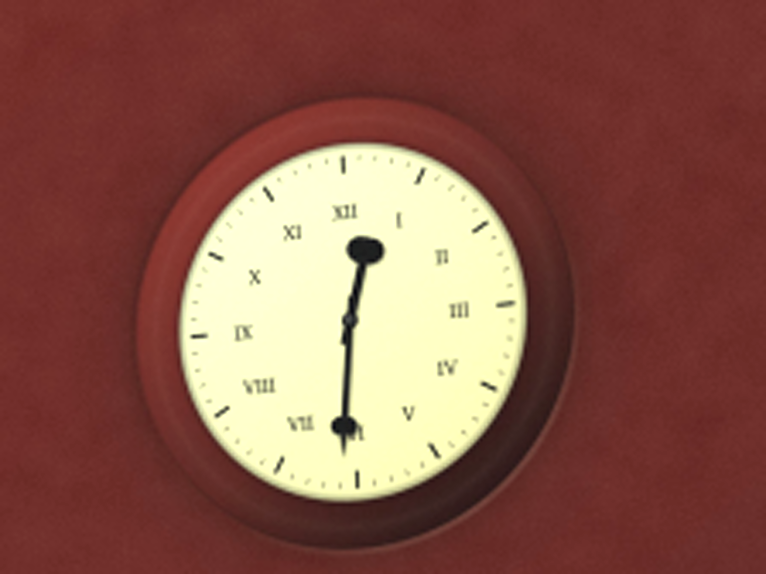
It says 12 h 31 min
